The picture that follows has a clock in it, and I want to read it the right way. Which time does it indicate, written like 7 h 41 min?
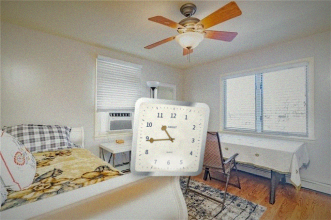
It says 10 h 44 min
